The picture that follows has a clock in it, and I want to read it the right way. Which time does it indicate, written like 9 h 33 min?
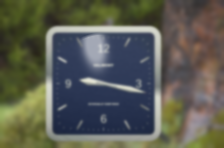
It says 9 h 17 min
